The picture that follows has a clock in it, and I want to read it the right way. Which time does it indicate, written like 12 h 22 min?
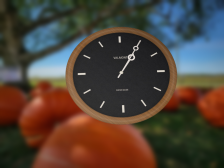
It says 1 h 05 min
